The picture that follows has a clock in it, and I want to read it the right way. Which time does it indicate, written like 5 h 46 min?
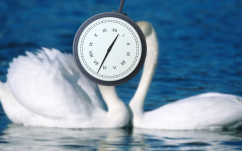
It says 12 h 32 min
